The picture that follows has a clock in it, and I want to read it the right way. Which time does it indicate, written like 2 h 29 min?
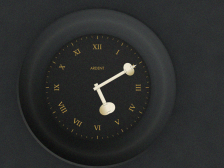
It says 5 h 10 min
